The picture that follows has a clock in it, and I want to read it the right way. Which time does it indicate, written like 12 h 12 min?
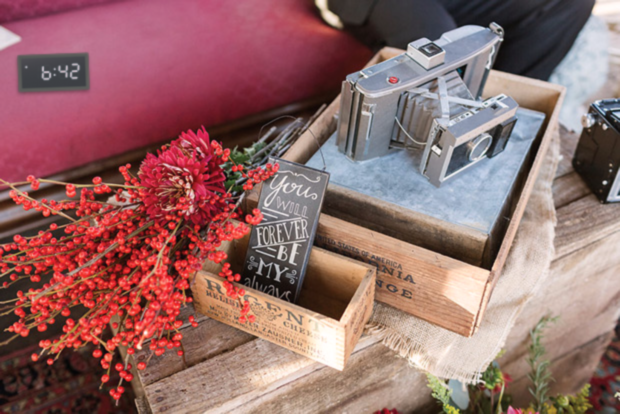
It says 6 h 42 min
